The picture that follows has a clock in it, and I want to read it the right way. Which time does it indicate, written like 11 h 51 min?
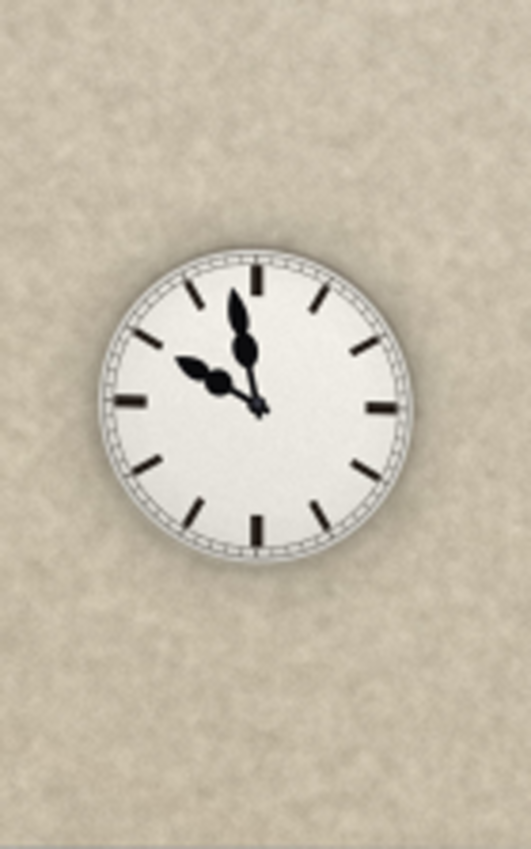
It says 9 h 58 min
